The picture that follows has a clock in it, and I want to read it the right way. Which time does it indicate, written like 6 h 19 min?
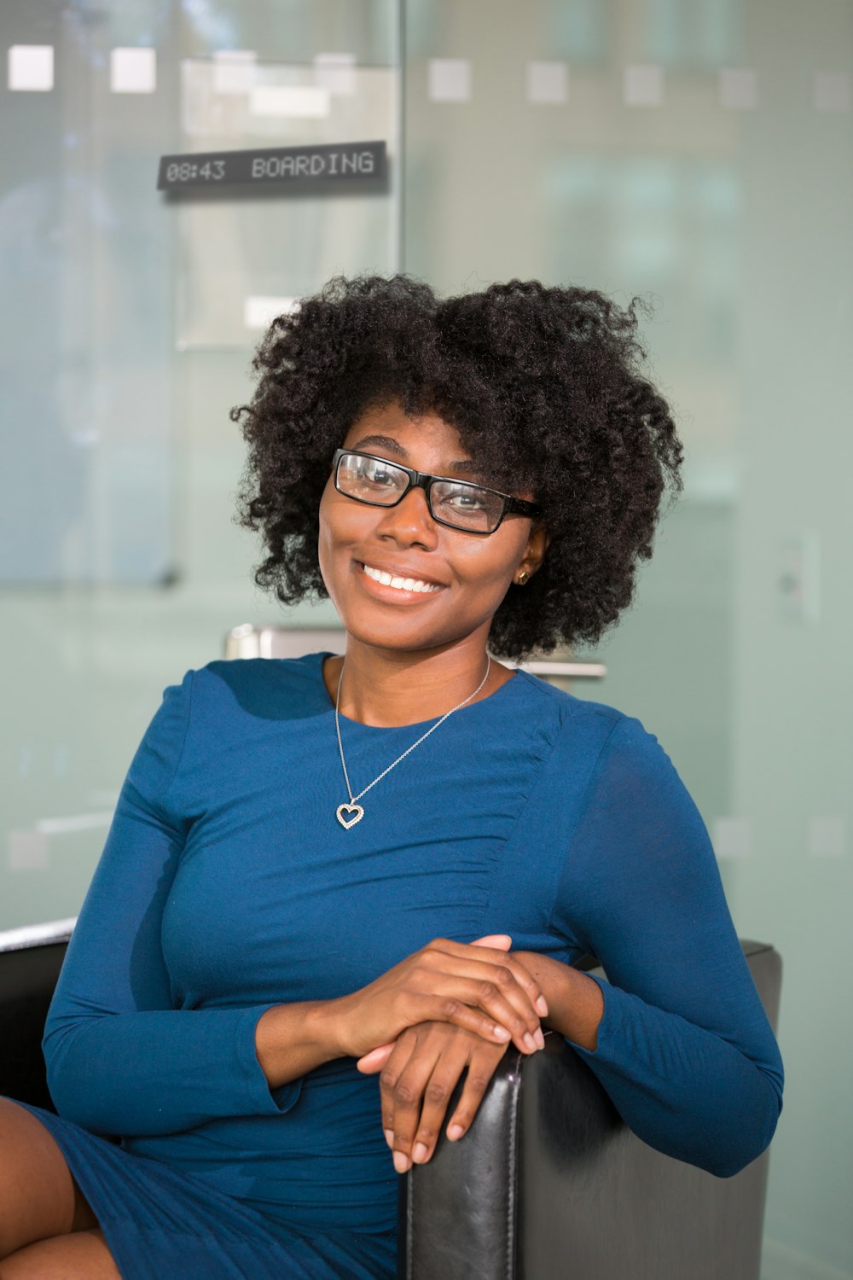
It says 8 h 43 min
